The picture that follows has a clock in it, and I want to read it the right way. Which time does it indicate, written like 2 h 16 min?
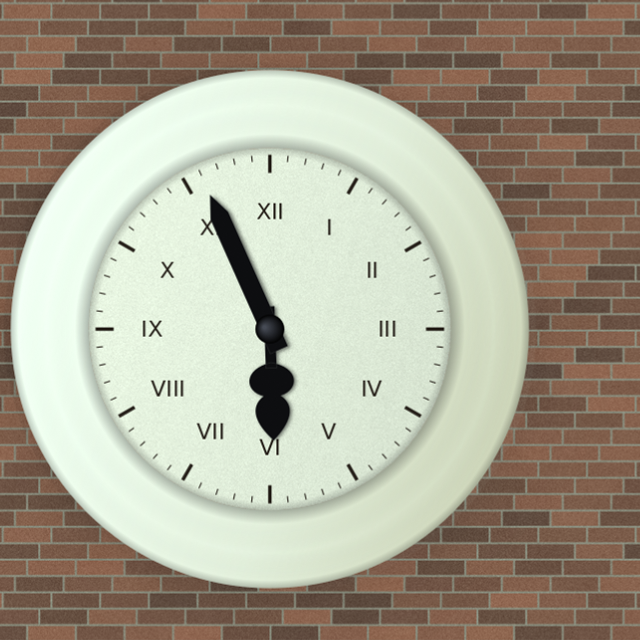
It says 5 h 56 min
